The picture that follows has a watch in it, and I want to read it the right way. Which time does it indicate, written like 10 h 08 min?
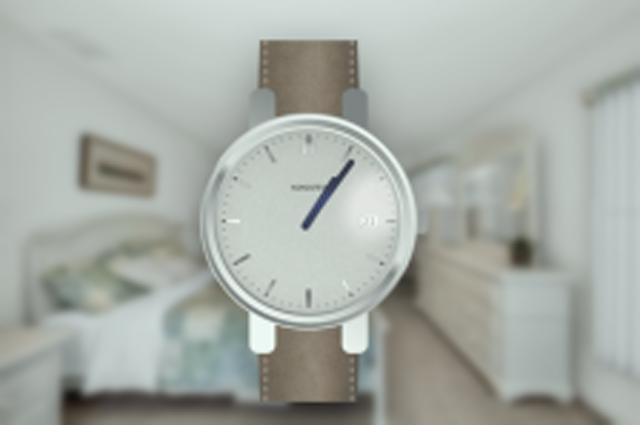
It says 1 h 06 min
